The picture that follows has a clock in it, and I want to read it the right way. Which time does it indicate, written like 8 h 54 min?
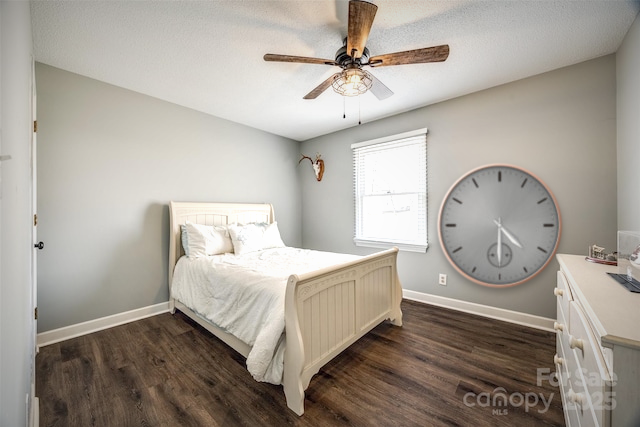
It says 4 h 30 min
